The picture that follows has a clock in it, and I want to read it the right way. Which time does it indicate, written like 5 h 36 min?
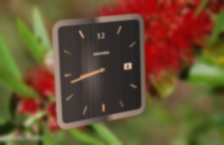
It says 8 h 43 min
